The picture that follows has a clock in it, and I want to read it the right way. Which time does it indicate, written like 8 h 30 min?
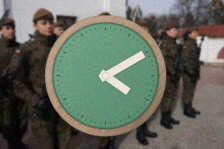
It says 4 h 10 min
